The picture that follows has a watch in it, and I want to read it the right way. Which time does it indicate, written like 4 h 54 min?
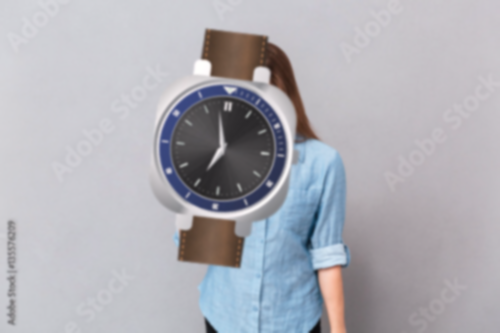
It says 6 h 58 min
